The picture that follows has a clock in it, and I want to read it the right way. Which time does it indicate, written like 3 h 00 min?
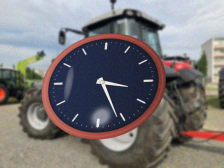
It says 3 h 26 min
